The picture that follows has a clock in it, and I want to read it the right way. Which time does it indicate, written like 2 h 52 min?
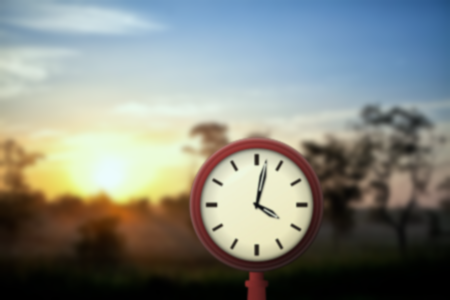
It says 4 h 02 min
